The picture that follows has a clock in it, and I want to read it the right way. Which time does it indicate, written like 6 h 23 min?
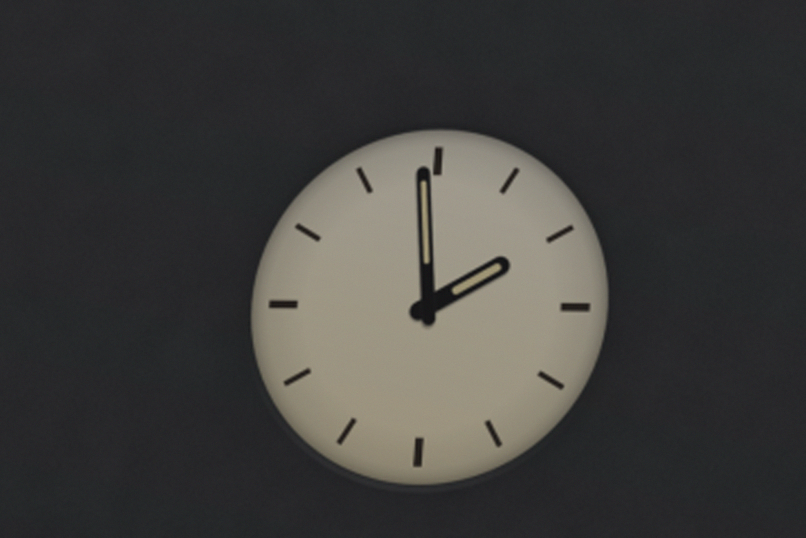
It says 1 h 59 min
